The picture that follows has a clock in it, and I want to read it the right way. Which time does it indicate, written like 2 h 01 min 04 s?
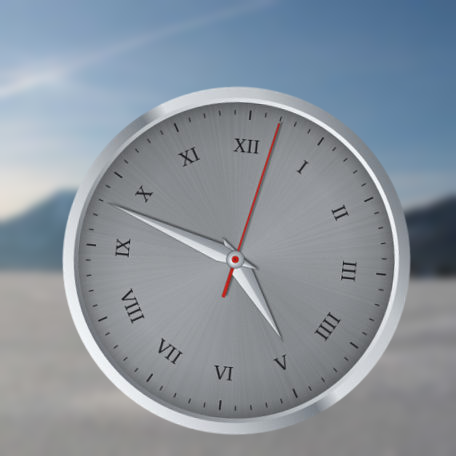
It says 4 h 48 min 02 s
